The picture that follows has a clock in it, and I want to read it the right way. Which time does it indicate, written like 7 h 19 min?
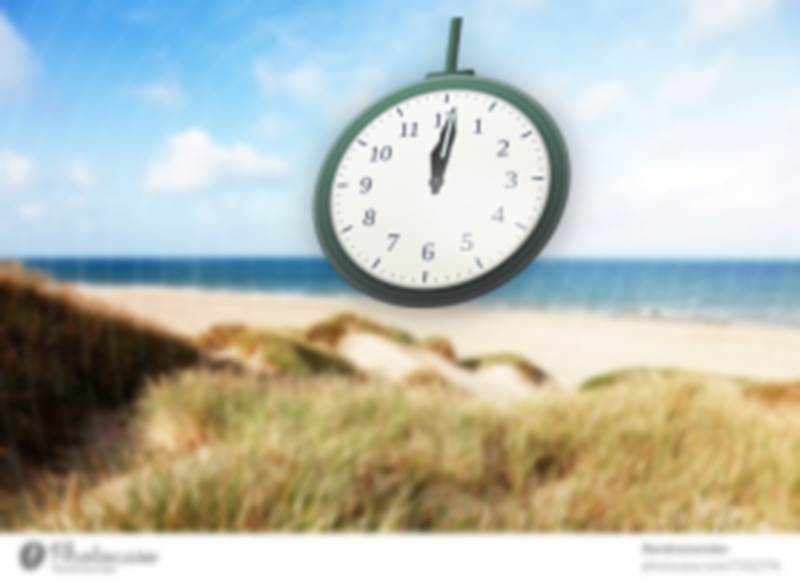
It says 12 h 01 min
